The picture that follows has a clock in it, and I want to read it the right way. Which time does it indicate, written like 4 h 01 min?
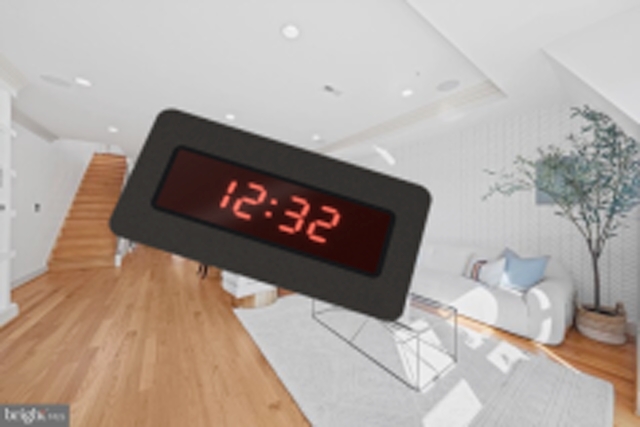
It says 12 h 32 min
